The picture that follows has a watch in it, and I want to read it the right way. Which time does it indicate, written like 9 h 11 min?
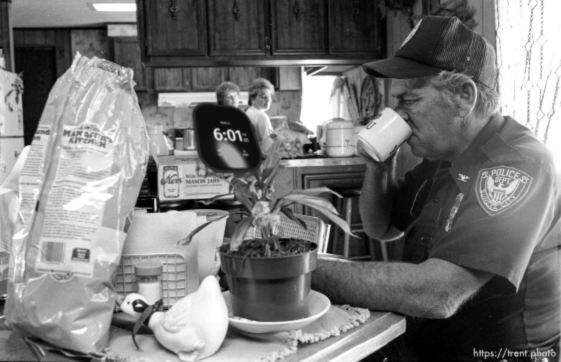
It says 6 h 01 min
